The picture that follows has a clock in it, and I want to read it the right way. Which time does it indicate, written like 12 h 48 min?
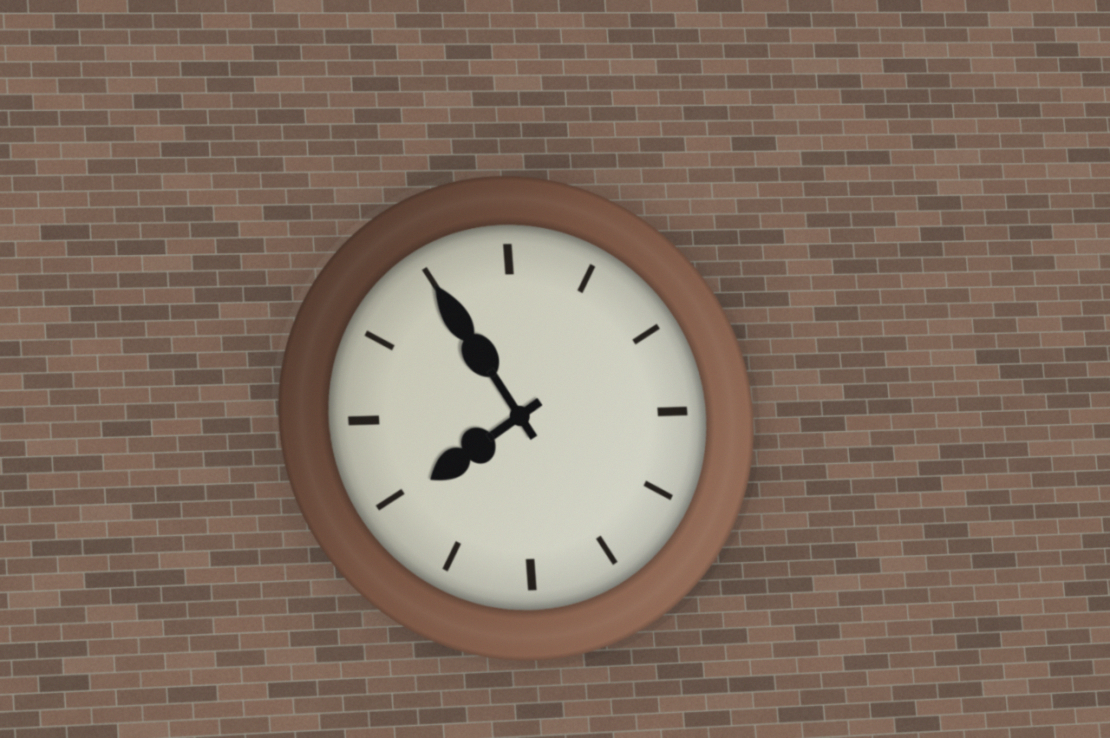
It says 7 h 55 min
